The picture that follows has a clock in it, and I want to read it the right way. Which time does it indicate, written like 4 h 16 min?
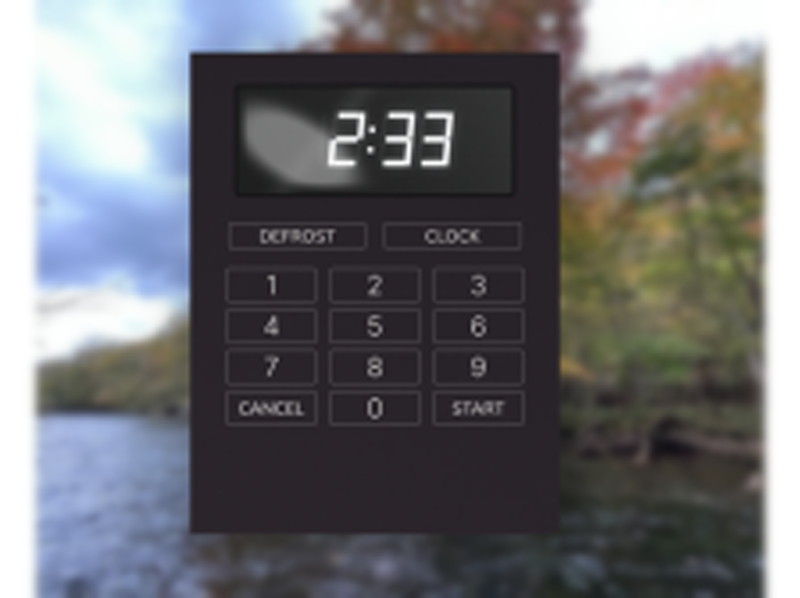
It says 2 h 33 min
